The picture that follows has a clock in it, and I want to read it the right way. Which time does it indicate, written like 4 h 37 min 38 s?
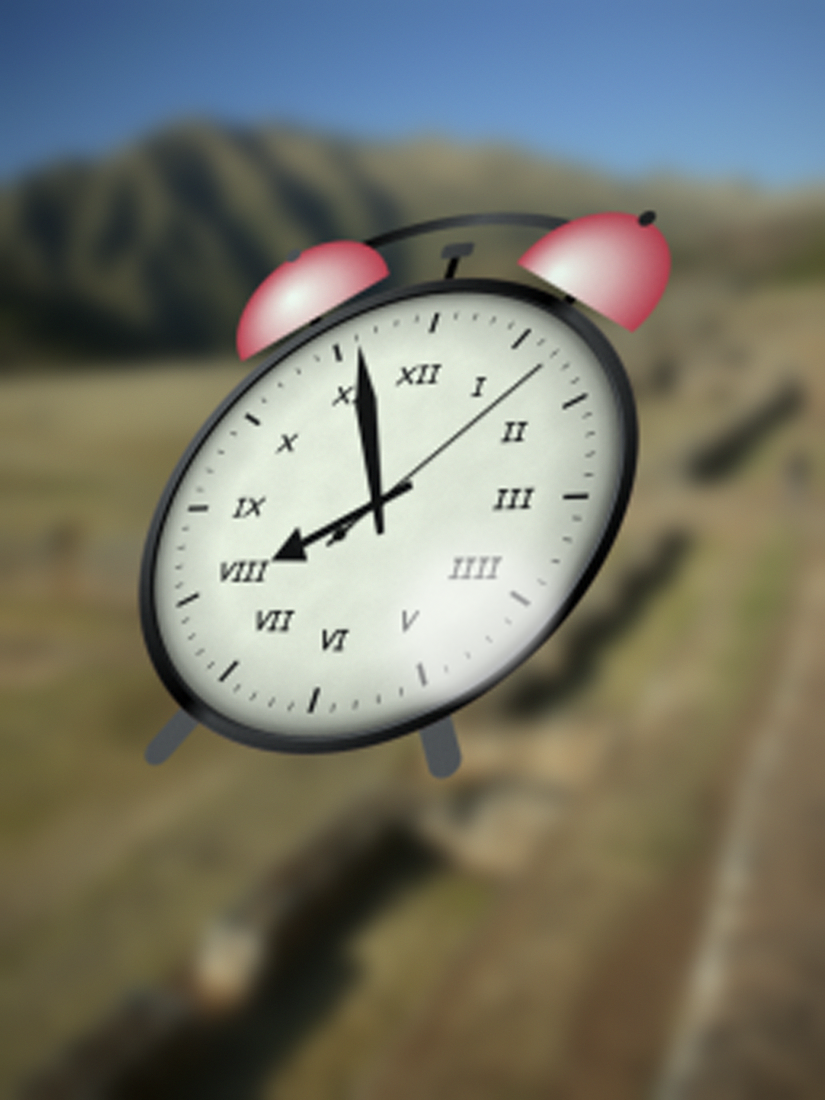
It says 7 h 56 min 07 s
